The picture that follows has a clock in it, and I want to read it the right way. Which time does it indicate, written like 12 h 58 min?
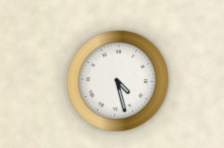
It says 4 h 27 min
